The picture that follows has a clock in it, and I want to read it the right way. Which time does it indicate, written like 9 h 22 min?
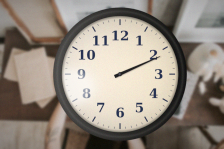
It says 2 h 11 min
